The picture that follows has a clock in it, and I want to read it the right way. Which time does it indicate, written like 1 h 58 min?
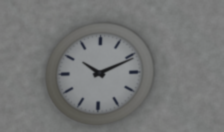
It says 10 h 11 min
